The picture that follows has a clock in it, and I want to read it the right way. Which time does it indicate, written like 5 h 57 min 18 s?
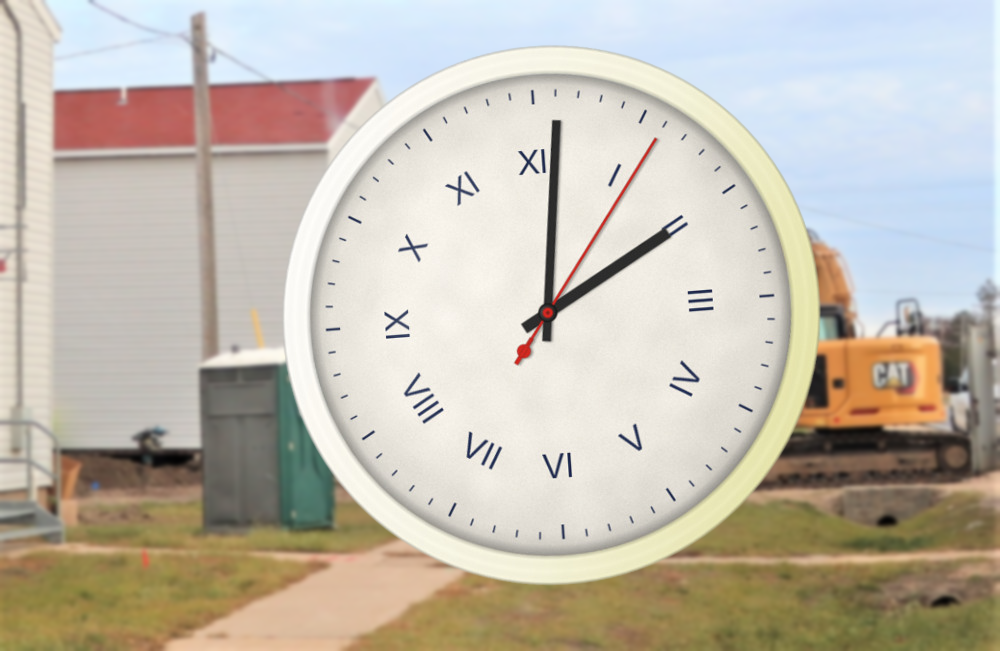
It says 2 h 01 min 06 s
